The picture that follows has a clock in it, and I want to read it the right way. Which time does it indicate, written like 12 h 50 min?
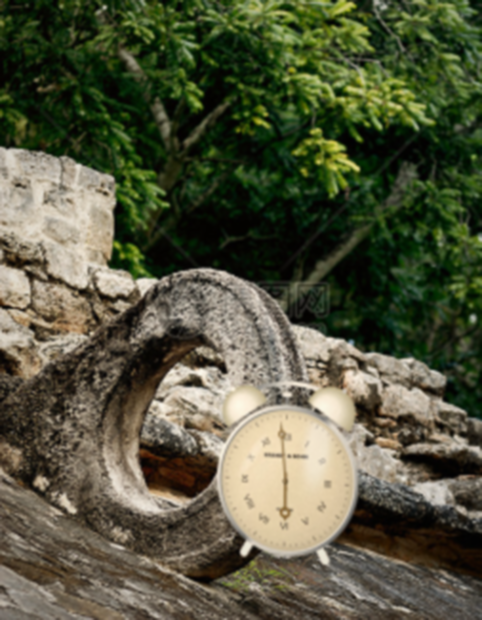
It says 5 h 59 min
